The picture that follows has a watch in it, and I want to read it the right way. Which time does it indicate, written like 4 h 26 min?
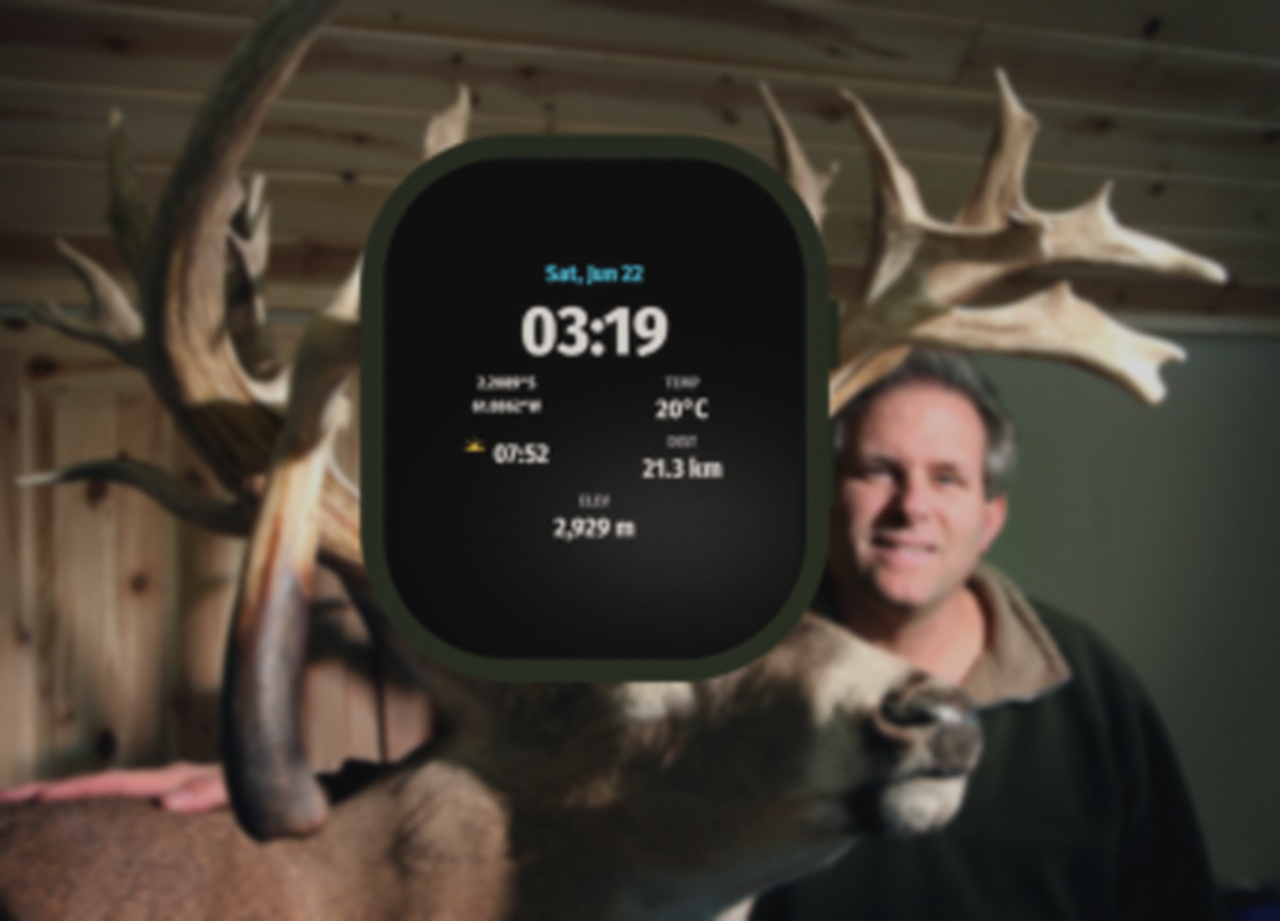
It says 3 h 19 min
